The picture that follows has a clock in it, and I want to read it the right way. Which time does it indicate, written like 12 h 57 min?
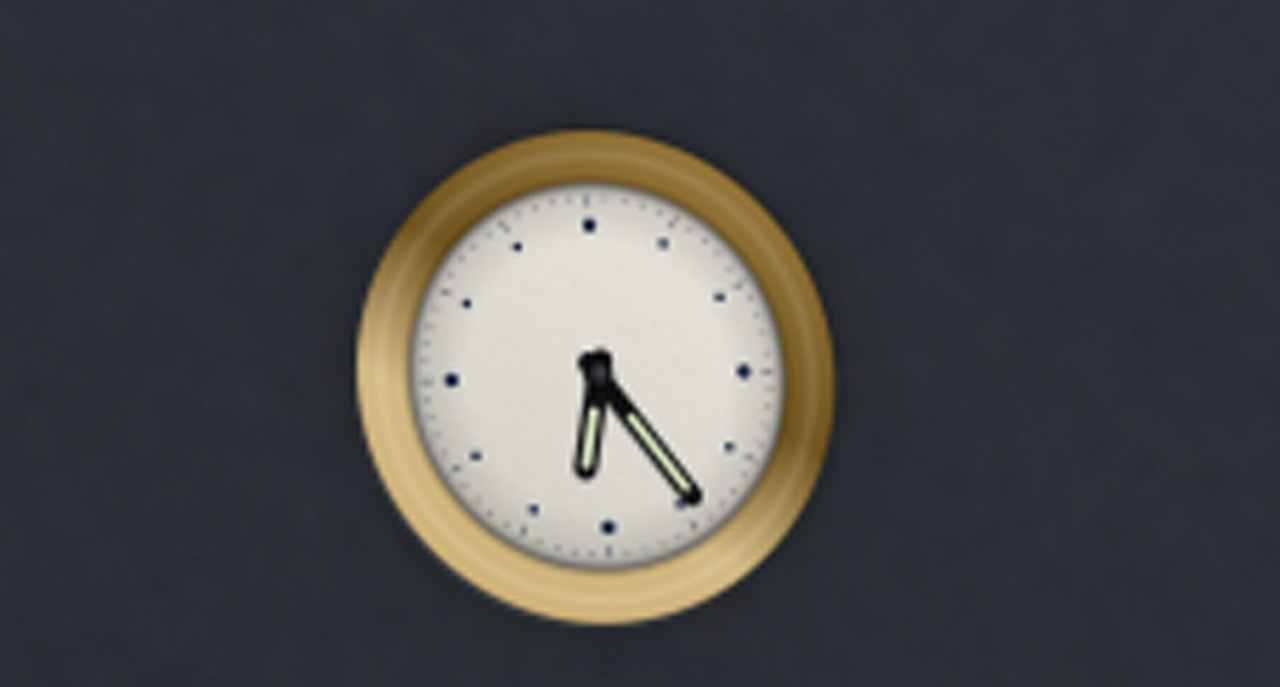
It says 6 h 24 min
